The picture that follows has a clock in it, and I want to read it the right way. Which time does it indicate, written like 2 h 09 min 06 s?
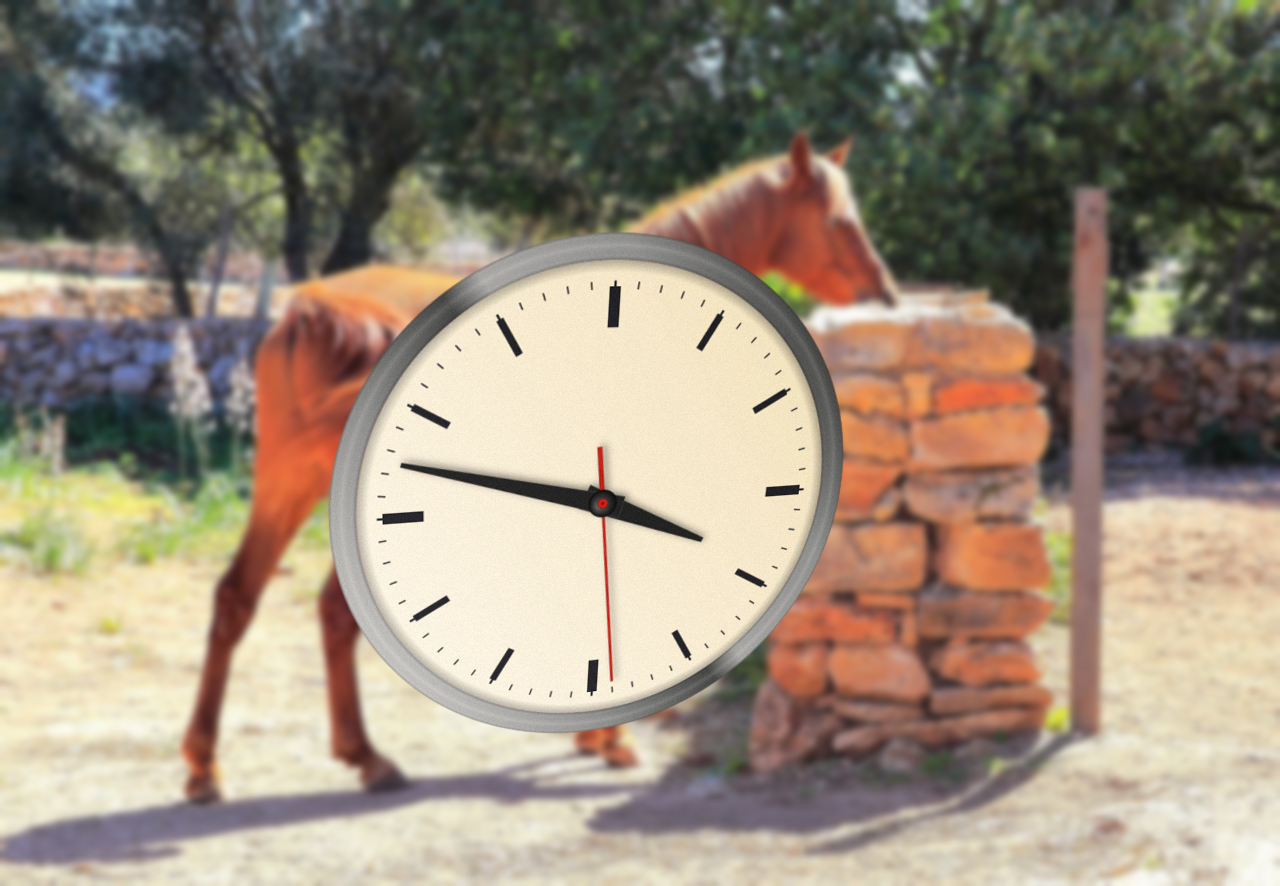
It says 3 h 47 min 29 s
